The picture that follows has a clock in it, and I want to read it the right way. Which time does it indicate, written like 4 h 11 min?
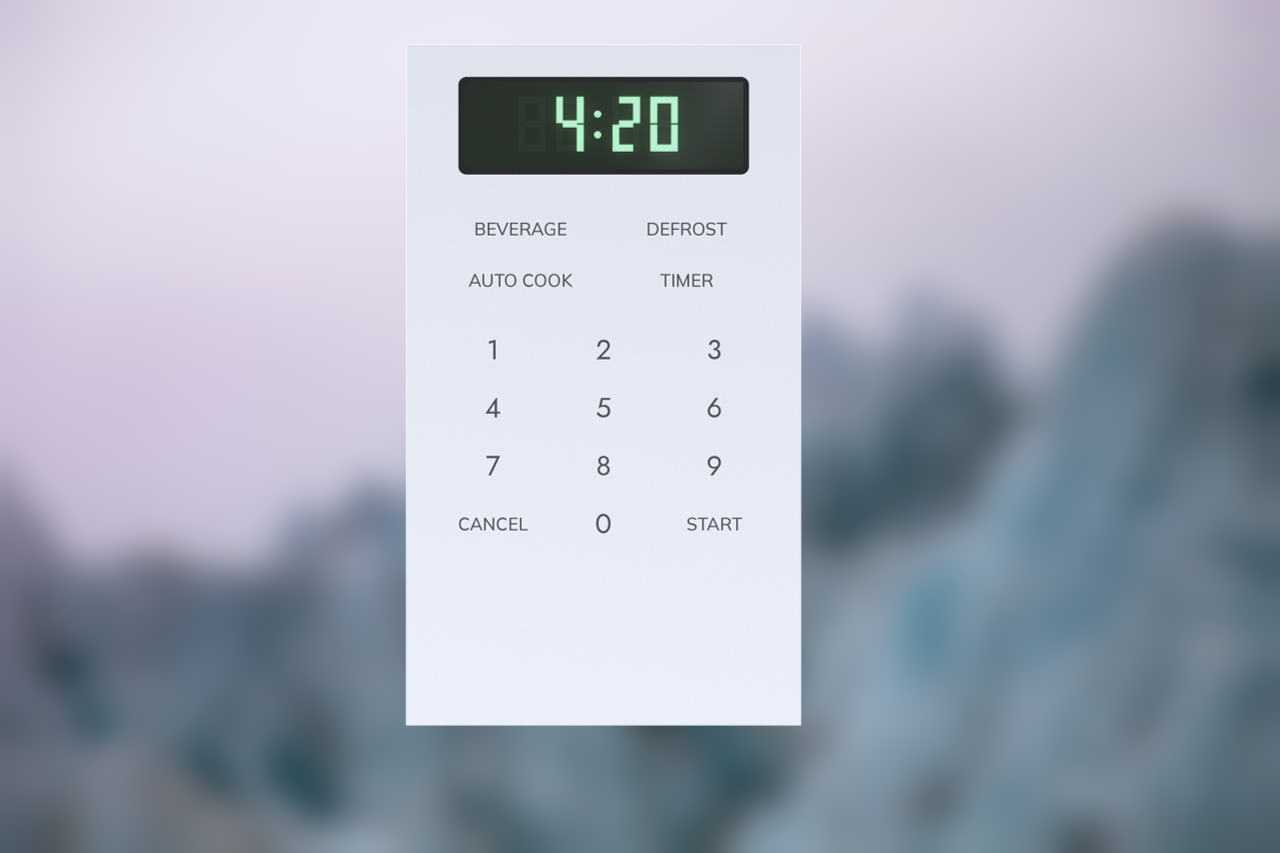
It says 4 h 20 min
